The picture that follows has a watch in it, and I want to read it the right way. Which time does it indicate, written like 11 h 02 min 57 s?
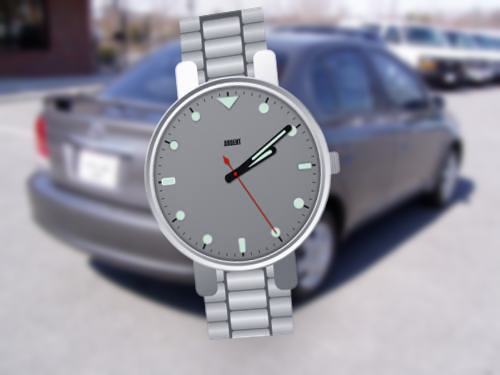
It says 2 h 09 min 25 s
